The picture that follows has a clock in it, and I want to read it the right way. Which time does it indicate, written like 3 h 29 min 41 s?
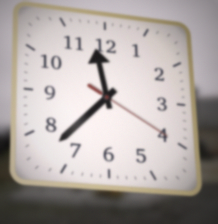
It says 11 h 37 min 20 s
